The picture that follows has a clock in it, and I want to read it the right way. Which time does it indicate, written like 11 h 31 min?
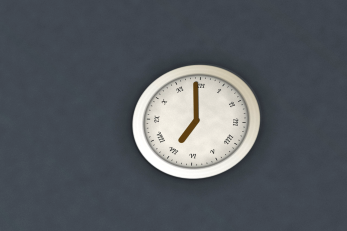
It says 6 h 59 min
